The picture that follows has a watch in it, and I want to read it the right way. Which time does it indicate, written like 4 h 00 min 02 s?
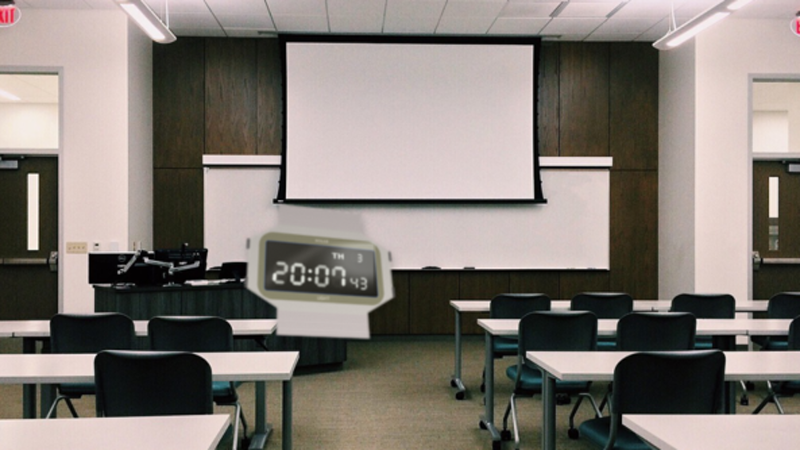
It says 20 h 07 min 43 s
